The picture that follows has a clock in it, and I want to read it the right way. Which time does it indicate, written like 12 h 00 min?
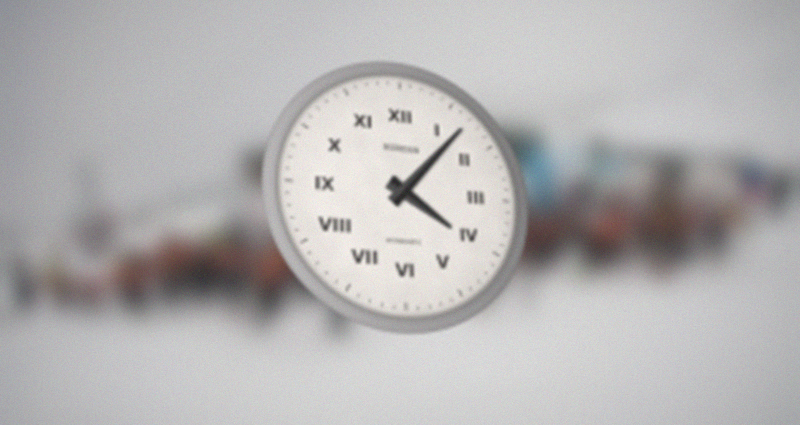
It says 4 h 07 min
